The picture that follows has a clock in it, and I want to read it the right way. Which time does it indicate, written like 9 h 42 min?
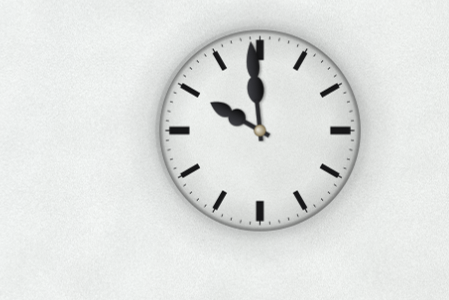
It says 9 h 59 min
